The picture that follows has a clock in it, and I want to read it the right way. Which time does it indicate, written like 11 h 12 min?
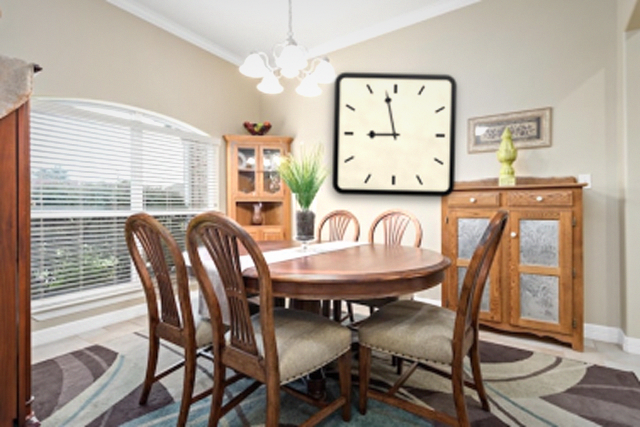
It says 8 h 58 min
